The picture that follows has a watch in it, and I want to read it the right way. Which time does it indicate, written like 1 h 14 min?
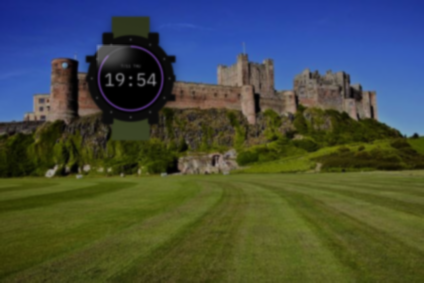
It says 19 h 54 min
